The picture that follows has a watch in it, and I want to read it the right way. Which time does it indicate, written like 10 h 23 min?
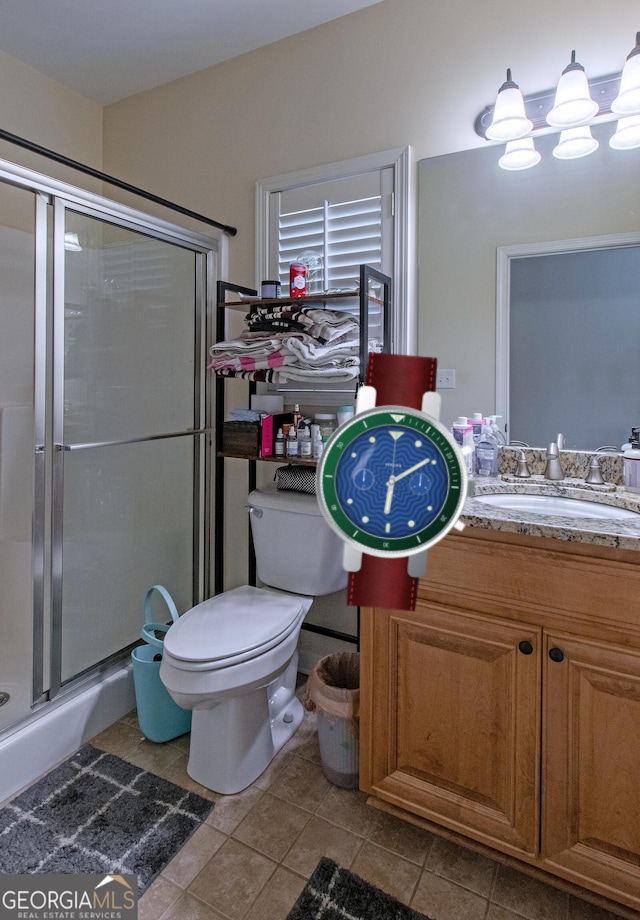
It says 6 h 09 min
